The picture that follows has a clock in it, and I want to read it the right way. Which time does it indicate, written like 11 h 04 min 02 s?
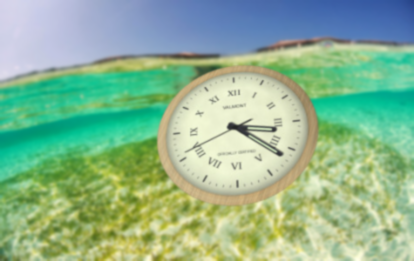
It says 3 h 21 min 41 s
